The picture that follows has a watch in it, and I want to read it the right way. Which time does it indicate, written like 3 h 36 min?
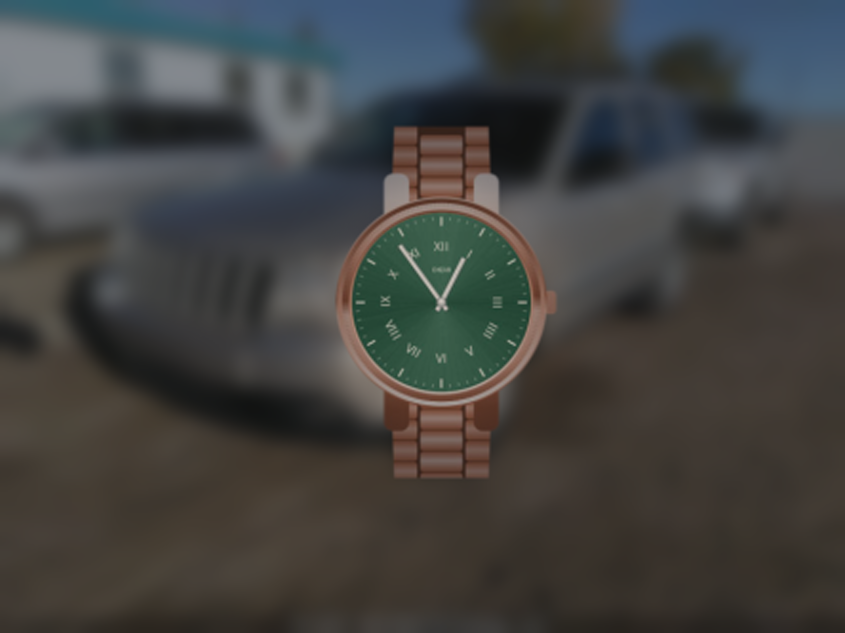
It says 12 h 54 min
